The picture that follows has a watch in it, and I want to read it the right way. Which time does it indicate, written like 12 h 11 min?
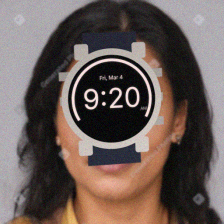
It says 9 h 20 min
